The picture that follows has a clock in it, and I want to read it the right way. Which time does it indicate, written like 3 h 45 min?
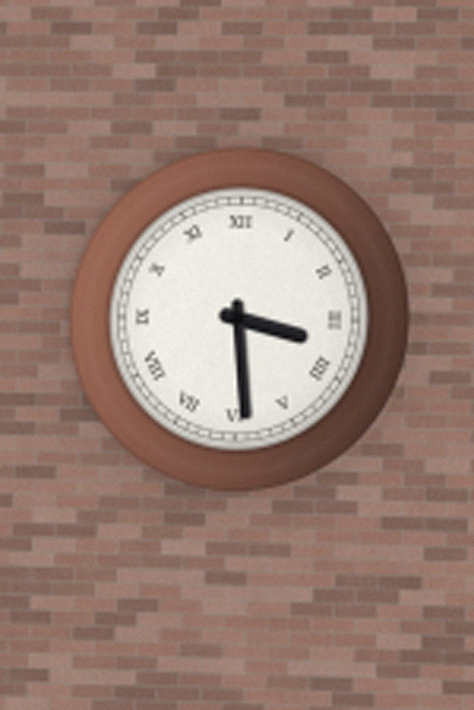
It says 3 h 29 min
